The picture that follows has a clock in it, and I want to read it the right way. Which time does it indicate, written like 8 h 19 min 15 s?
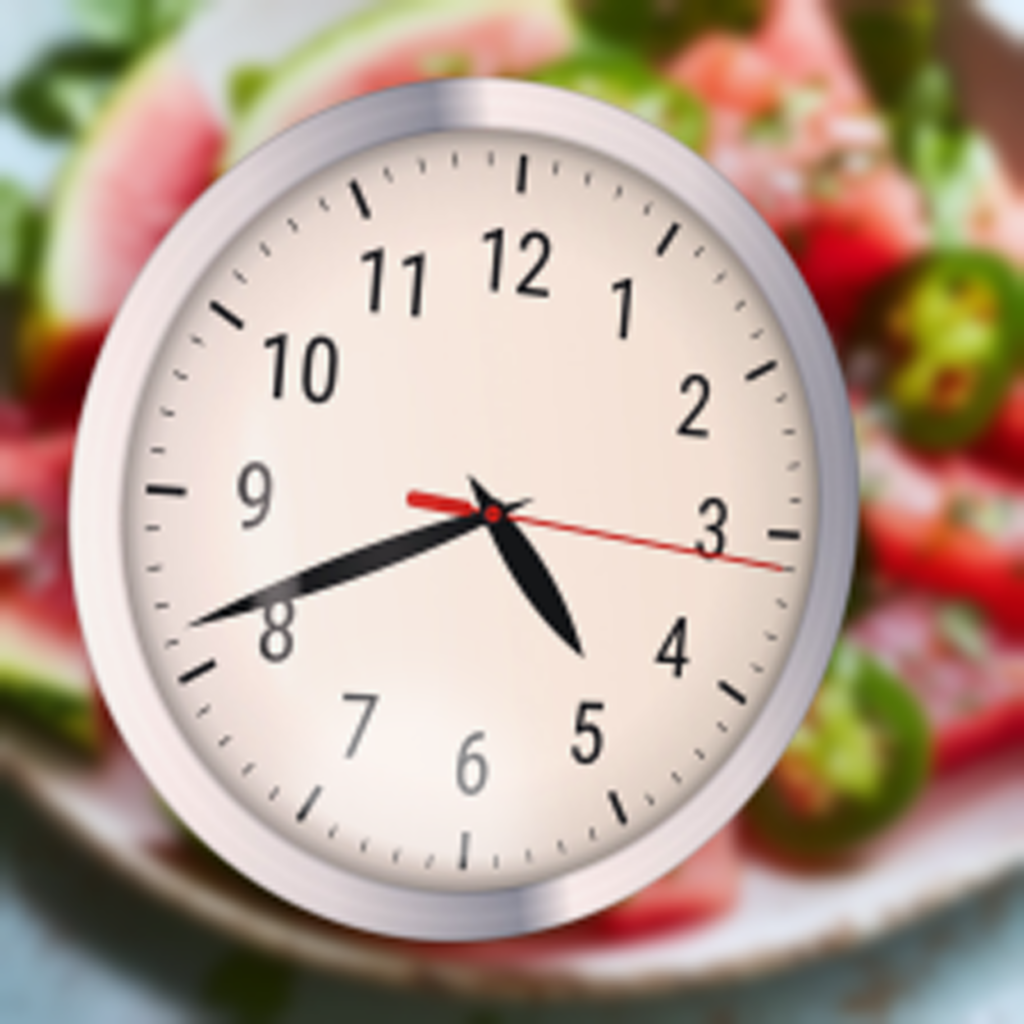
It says 4 h 41 min 16 s
